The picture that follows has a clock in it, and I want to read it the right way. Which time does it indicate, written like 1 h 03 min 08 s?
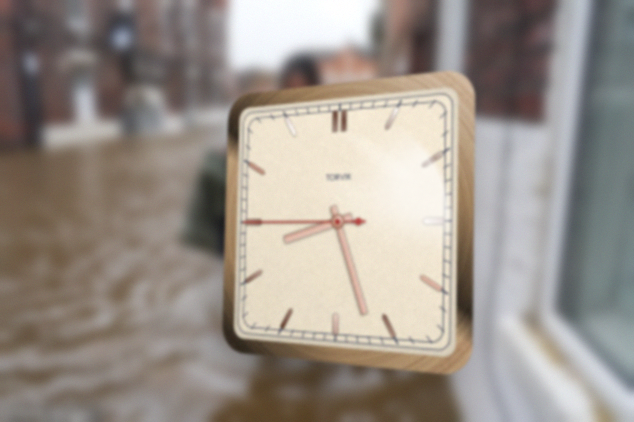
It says 8 h 26 min 45 s
